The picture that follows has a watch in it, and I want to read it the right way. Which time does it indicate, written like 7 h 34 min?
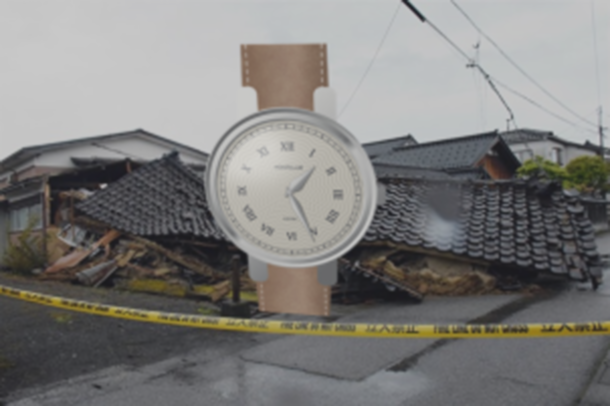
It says 1 h 26 min
